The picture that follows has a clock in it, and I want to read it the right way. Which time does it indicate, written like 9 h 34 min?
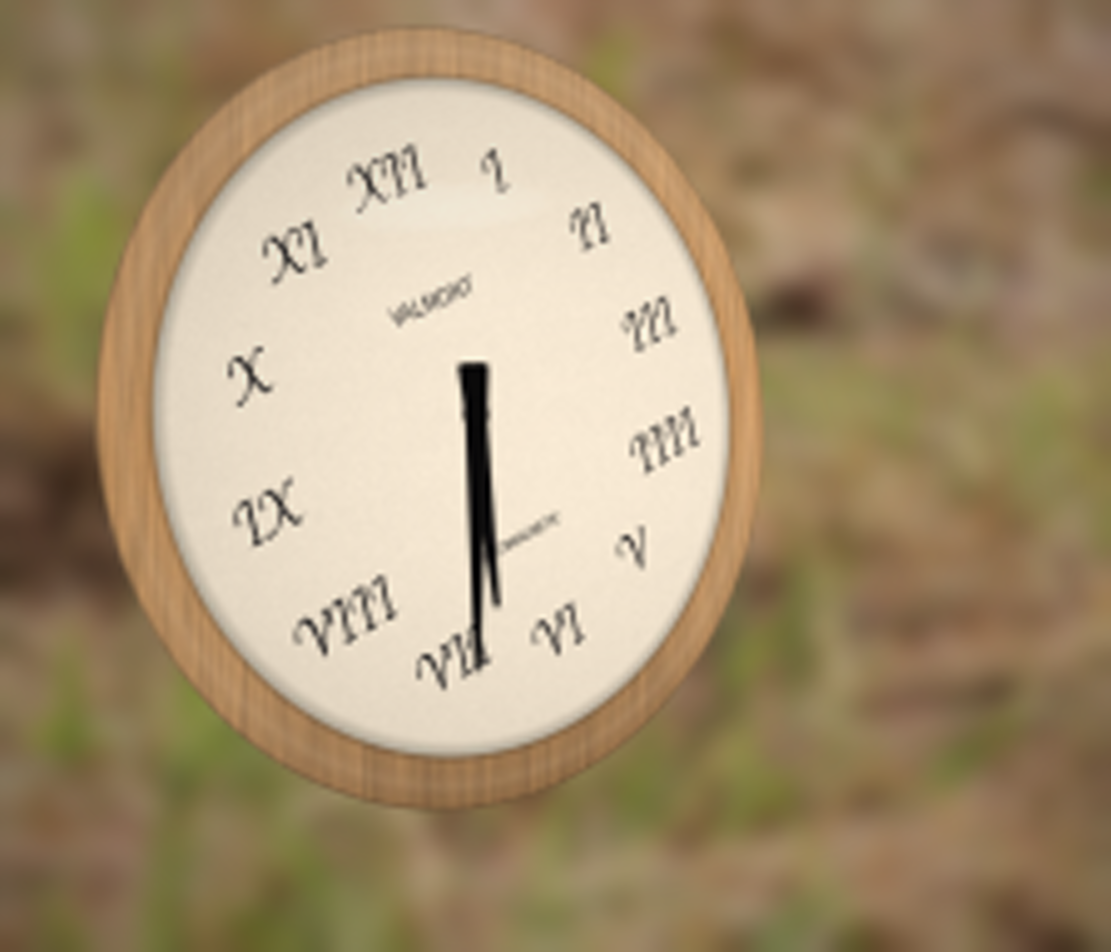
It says 6 h 34 min
